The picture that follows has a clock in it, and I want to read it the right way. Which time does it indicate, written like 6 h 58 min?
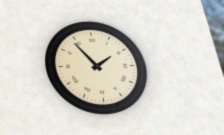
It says 1 h 54 min
